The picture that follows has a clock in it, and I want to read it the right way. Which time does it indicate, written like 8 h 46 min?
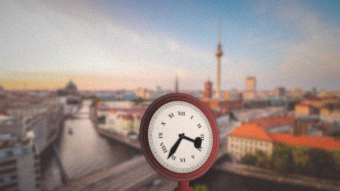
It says 3 h 36 min
